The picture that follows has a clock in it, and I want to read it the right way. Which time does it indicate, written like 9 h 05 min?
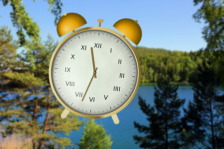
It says 11 h 33 min
